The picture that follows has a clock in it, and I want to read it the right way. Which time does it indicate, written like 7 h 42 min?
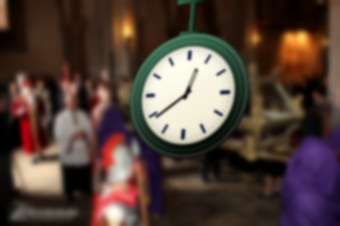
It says 12 h 39 min
